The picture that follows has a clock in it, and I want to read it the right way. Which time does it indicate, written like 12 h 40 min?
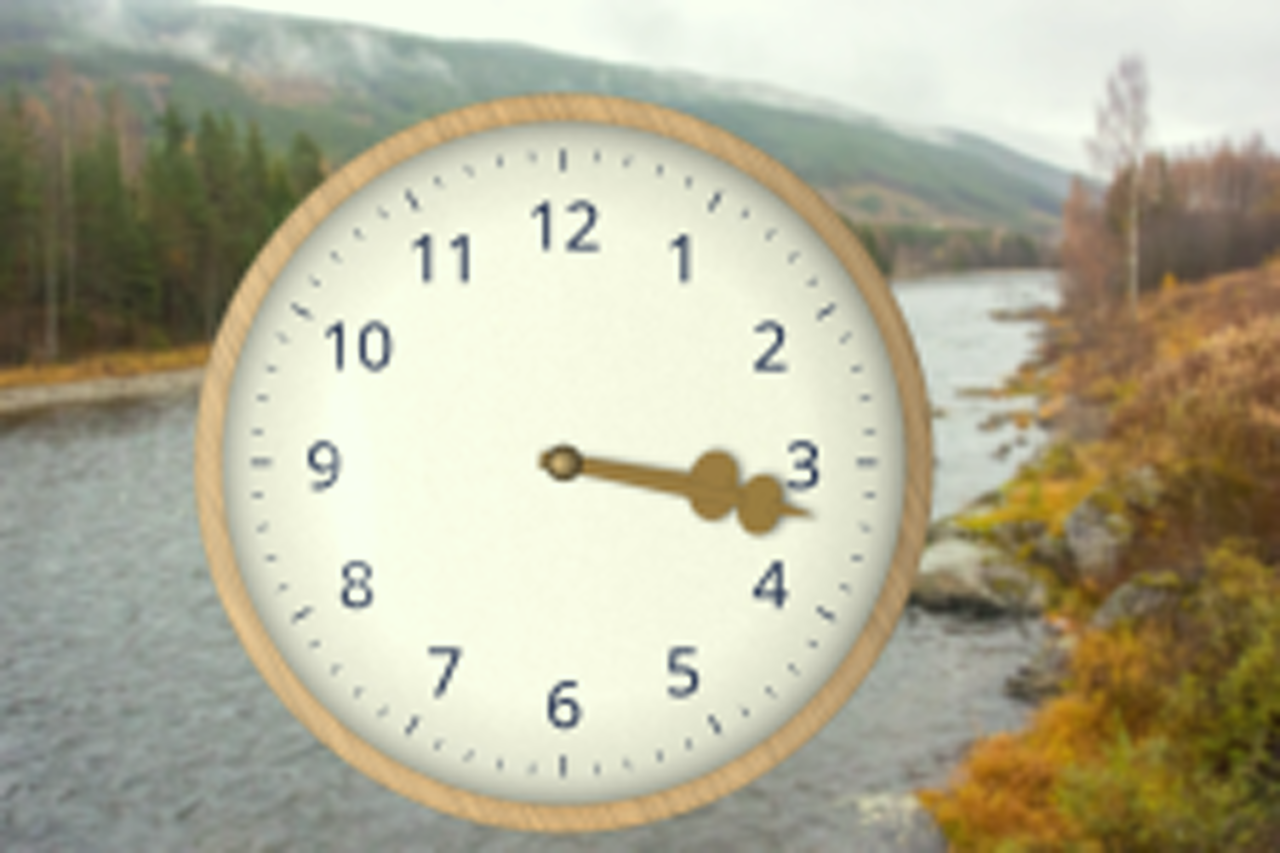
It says 3 h 17 min
